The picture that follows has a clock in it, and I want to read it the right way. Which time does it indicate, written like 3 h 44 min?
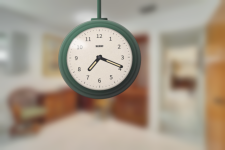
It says 7 h 19 min
